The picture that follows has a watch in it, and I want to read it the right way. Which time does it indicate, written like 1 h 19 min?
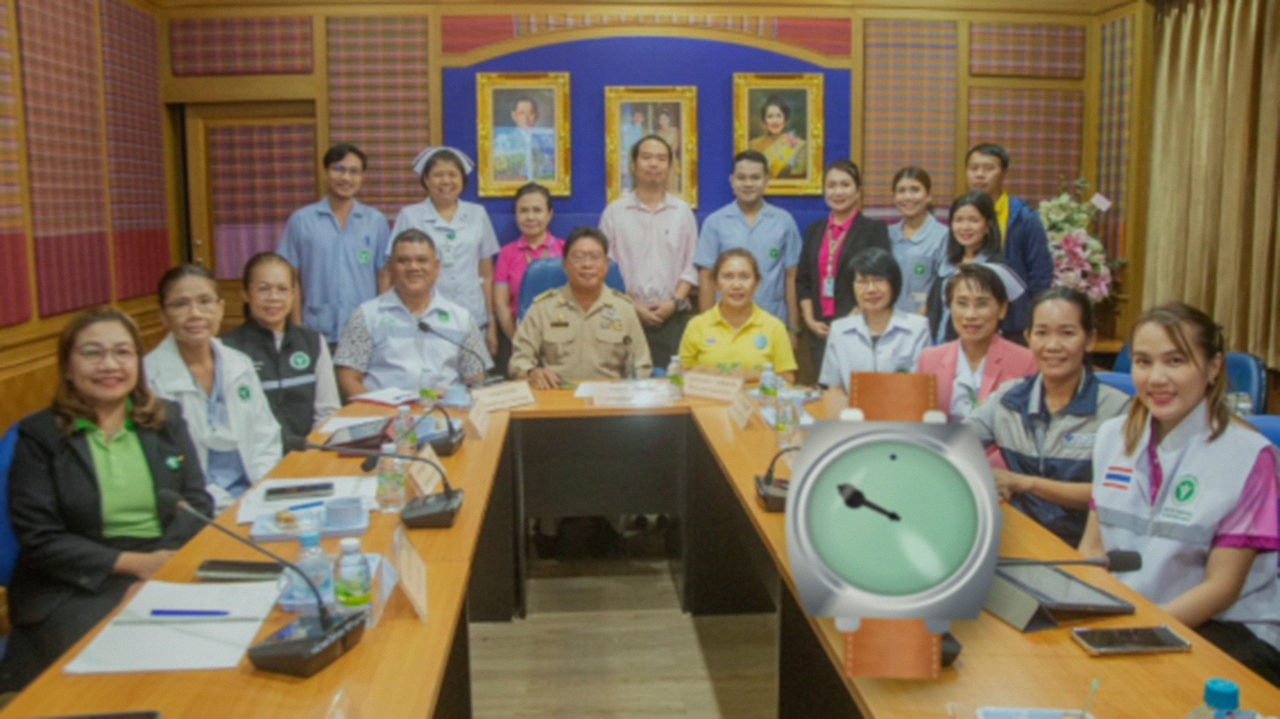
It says 9 h 50 min
